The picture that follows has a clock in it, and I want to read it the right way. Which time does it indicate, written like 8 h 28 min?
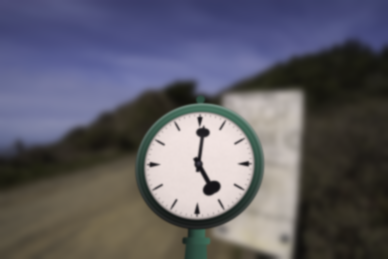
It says 5 h 01 min
